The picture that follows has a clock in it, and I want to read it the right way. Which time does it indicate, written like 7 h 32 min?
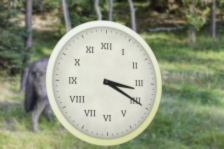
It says 3 h 20 min
